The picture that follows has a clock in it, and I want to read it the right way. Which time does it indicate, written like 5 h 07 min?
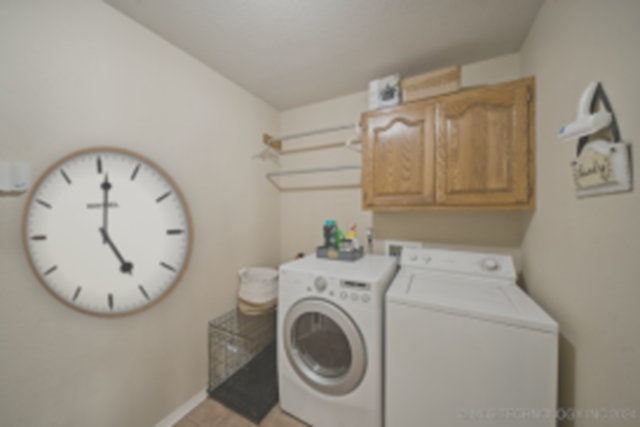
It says 5 h 01 min
